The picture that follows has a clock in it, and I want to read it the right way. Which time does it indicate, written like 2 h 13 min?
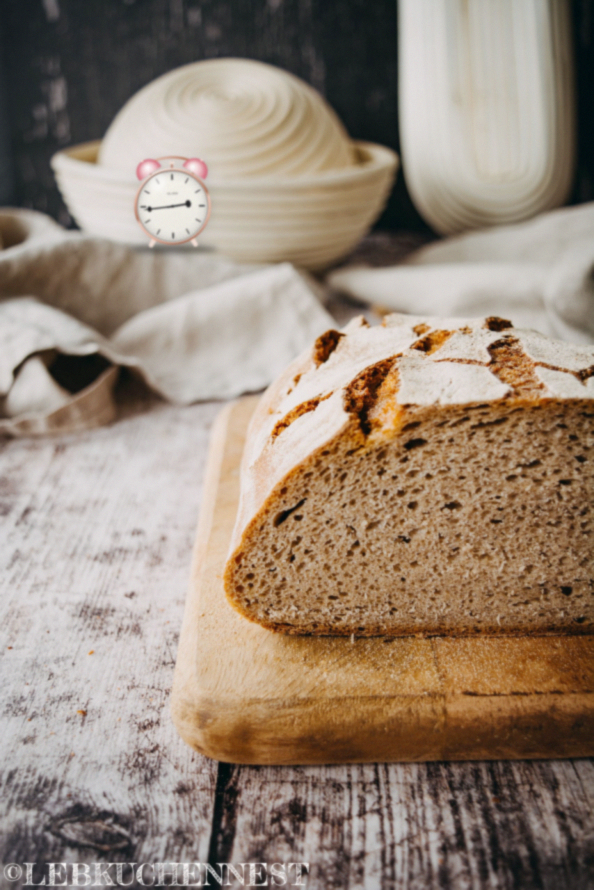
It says 2 h 44 min
